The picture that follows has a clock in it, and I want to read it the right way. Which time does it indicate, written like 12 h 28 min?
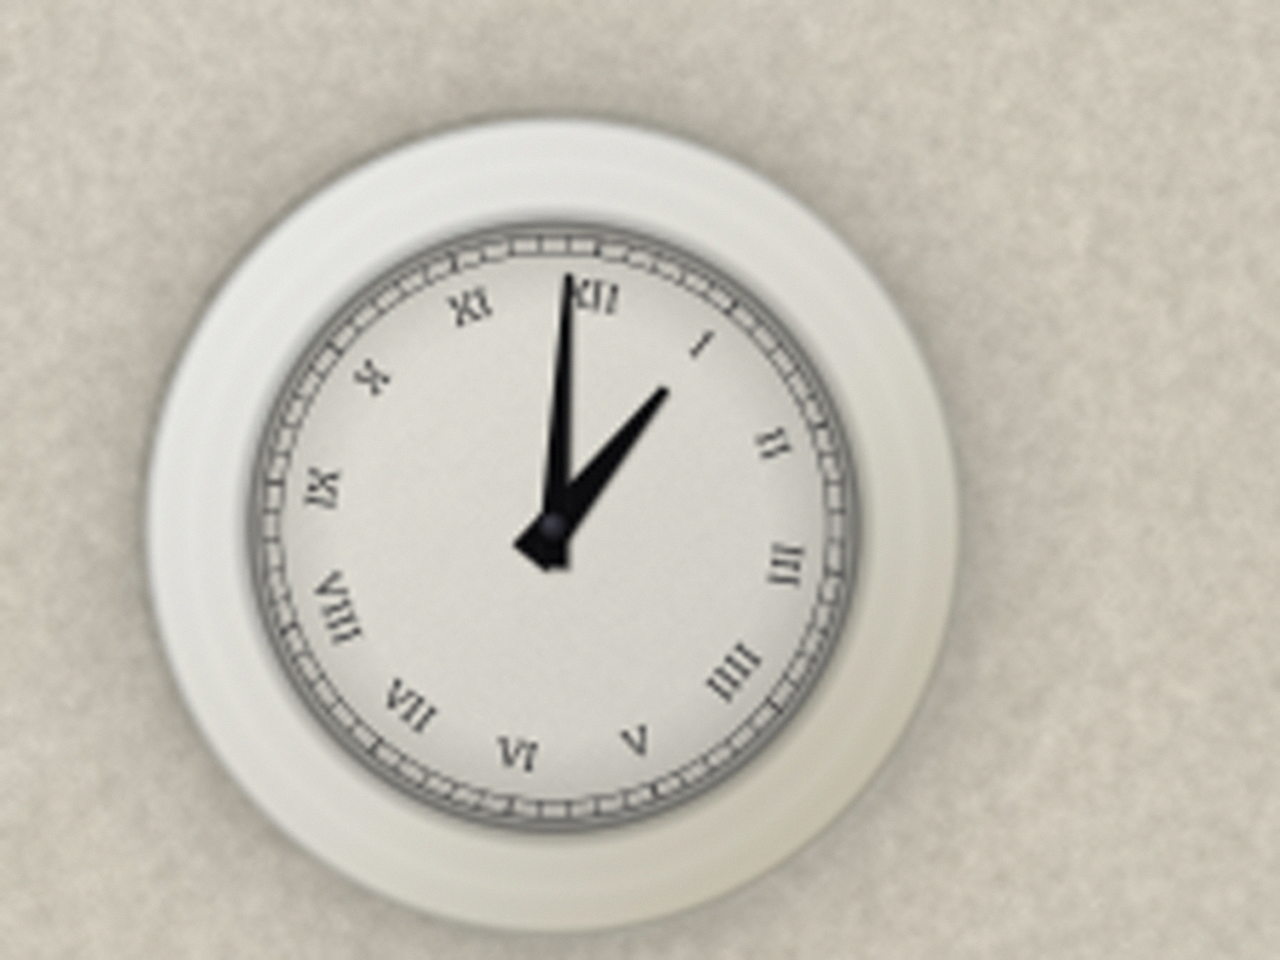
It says 12 h 59 min
